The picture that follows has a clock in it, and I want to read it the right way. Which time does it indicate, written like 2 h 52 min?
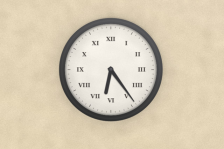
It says 6 h 24 min
